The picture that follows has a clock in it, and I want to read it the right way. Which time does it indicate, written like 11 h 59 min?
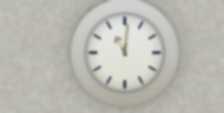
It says 11 h 01 min
